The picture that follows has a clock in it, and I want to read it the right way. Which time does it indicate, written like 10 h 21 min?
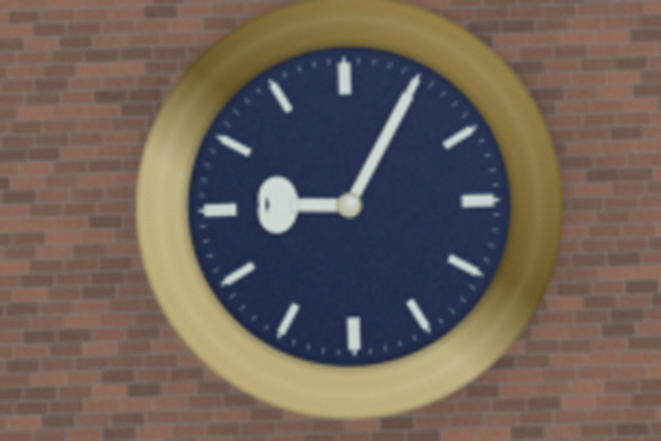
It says 9 h 05 min
